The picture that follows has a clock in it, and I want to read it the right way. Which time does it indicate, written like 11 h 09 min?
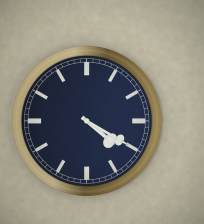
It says 4 h 20 min
